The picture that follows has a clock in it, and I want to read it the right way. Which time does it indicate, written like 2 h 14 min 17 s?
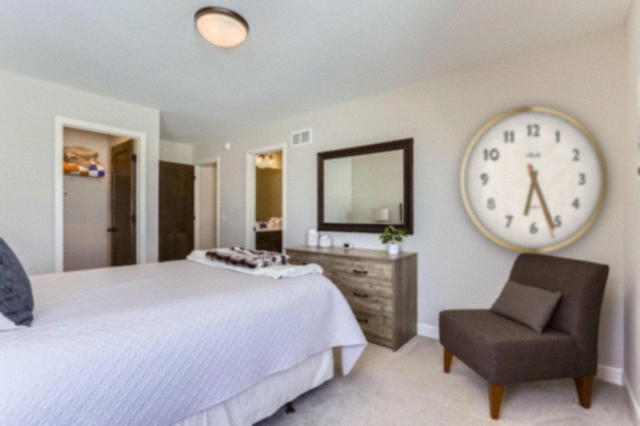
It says 6 h 26 min 27 s
